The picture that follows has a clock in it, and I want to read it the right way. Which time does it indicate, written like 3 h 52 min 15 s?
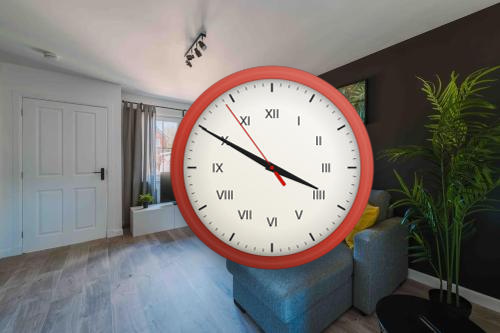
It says 3 h 49 min 54 s
